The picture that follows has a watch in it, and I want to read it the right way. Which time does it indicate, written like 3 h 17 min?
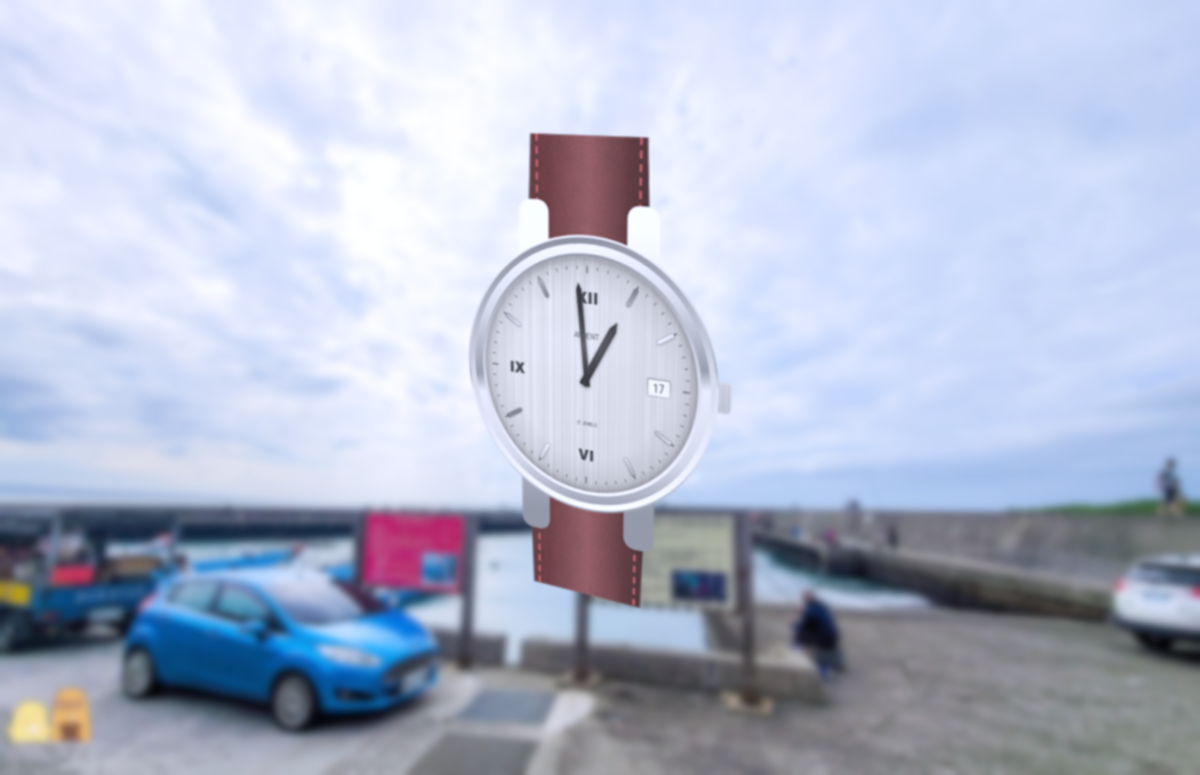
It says 12 h 59 min
